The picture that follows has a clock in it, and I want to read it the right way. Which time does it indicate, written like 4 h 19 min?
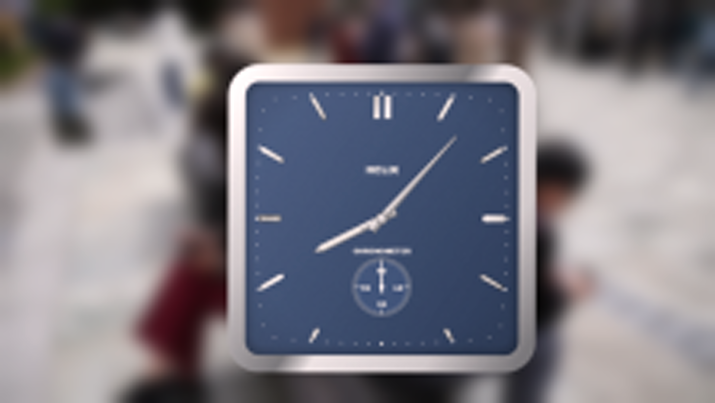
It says 8 h 07 min
